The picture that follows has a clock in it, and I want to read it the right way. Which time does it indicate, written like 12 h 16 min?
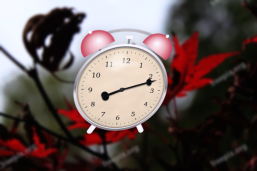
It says 8 h 12 min
